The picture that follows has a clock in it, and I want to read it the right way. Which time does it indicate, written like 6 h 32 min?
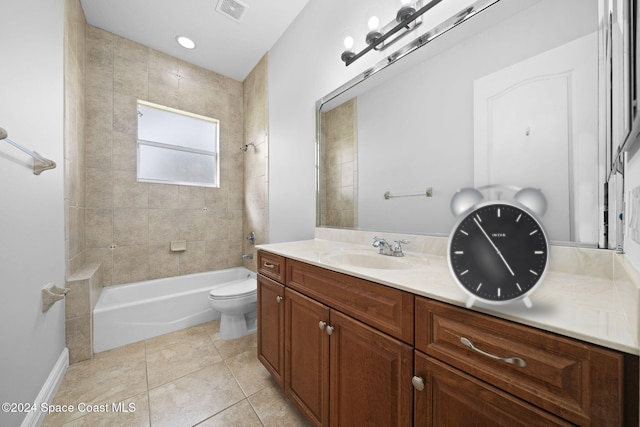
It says 4 h 54 min
